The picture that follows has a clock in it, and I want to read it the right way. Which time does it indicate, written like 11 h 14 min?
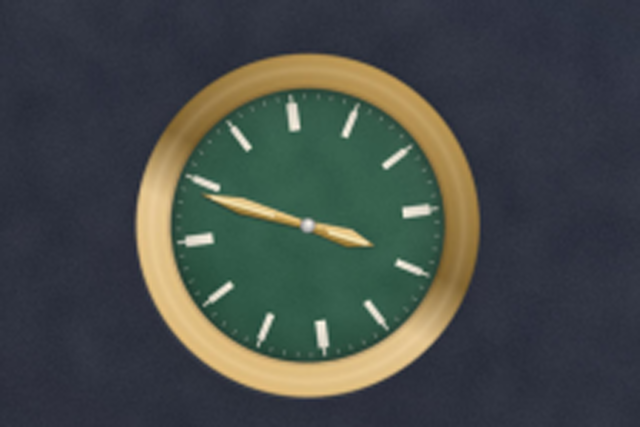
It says 3 h 49 min
